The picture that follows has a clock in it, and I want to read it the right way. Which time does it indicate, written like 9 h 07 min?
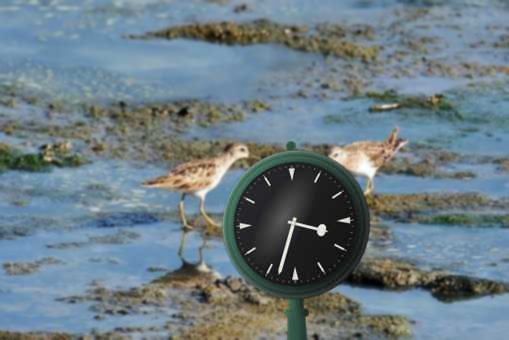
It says 3 h 33 min
